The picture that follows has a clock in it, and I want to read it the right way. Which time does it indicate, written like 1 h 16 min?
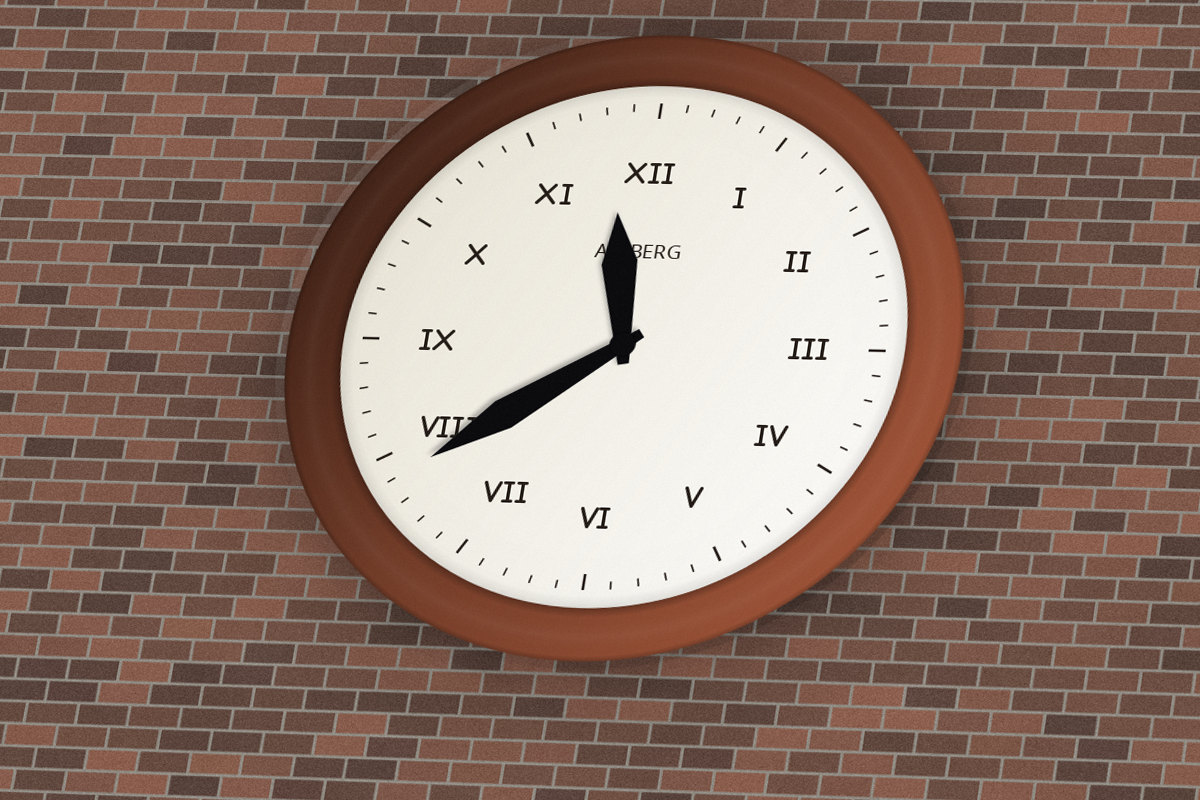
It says 11 h 39 min
